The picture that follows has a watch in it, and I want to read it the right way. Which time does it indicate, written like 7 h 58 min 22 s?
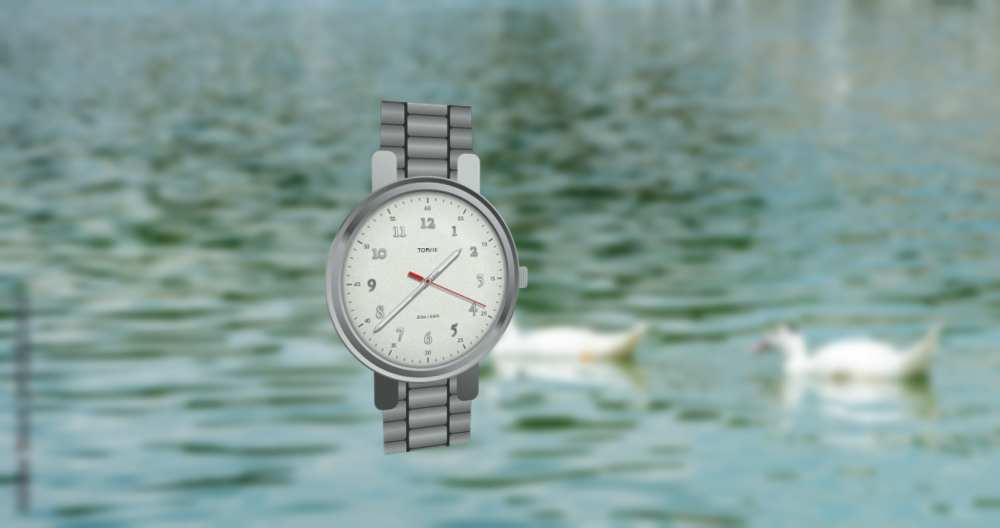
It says 1 h 38 min 19 s
